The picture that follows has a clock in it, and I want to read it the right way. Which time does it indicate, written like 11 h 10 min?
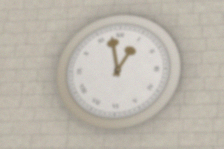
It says 12 h 58 min
